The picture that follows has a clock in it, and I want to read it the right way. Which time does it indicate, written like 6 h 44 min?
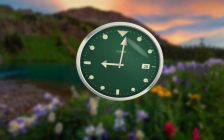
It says 9 h 01 min
